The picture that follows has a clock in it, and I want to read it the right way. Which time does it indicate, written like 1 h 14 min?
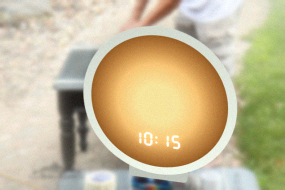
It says 10 h 15 min
